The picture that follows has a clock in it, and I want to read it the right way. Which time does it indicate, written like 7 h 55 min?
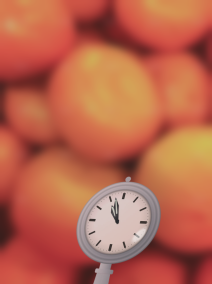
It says 10 h 57 min
